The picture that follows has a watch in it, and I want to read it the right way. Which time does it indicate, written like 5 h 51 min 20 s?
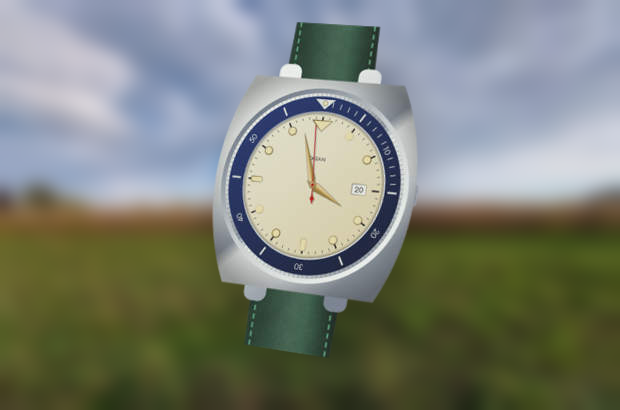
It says 3 h 56 min 59 s
